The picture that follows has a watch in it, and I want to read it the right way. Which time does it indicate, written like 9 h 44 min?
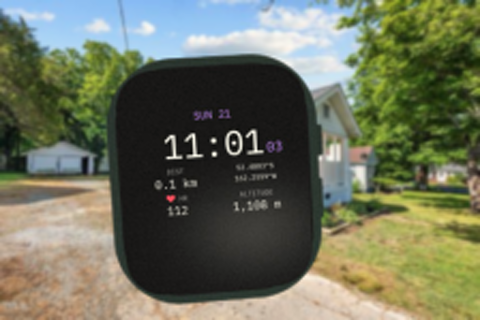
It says 11 h 01 min
